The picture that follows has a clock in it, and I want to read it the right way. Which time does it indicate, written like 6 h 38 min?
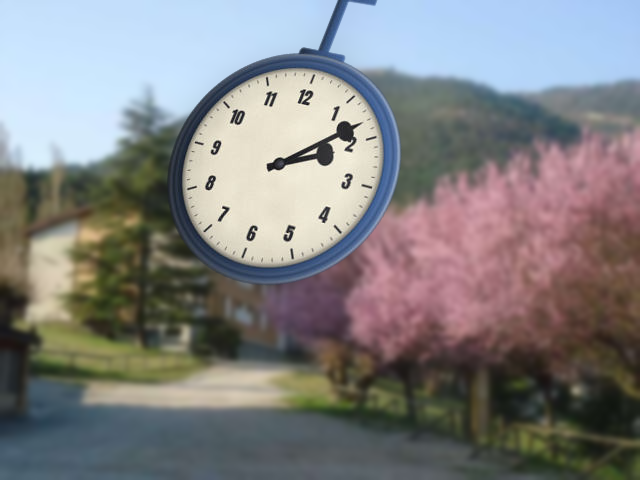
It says 2 h 08 min
